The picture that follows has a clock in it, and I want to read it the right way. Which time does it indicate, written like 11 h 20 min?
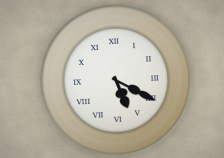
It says 5 h 20 min
